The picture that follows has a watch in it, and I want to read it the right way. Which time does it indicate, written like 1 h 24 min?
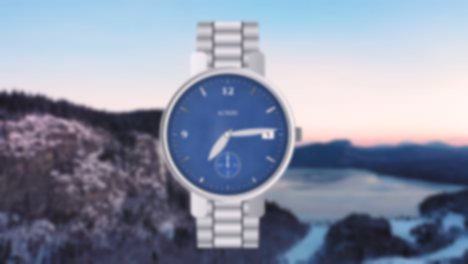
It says 7 h 14 min
